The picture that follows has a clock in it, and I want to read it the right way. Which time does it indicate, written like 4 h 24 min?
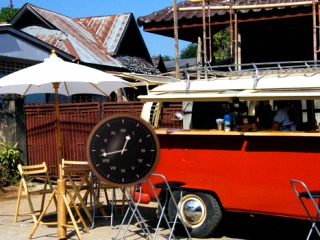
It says 12 h 43 min
